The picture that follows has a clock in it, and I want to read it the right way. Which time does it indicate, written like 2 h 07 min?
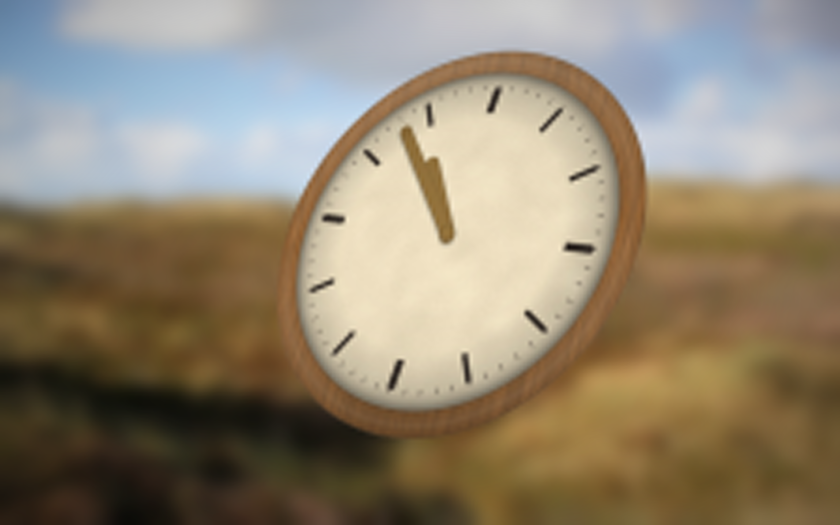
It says 10 h 53 min
